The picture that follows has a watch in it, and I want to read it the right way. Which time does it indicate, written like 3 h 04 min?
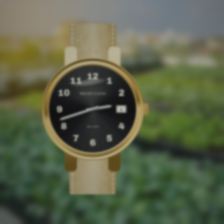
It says 2 h 42 min
